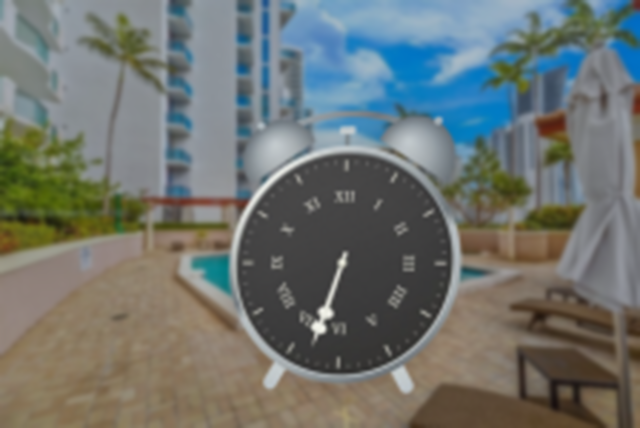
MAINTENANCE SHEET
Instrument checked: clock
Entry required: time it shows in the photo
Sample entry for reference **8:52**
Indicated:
**6:33**
